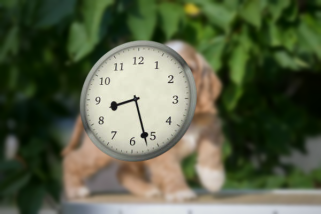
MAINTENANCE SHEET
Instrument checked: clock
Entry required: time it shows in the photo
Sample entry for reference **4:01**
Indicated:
**8:27**
